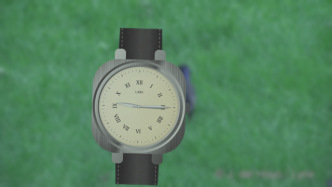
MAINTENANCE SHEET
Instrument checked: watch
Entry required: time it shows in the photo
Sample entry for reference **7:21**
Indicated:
**9:15**
